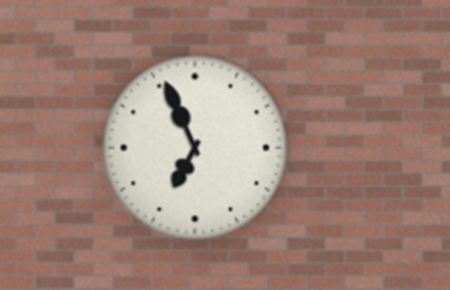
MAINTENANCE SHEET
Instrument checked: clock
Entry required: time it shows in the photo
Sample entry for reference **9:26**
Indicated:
**6:56**
